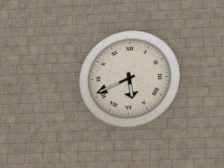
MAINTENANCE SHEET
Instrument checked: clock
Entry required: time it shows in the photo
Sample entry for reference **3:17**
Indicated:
**5:41**
